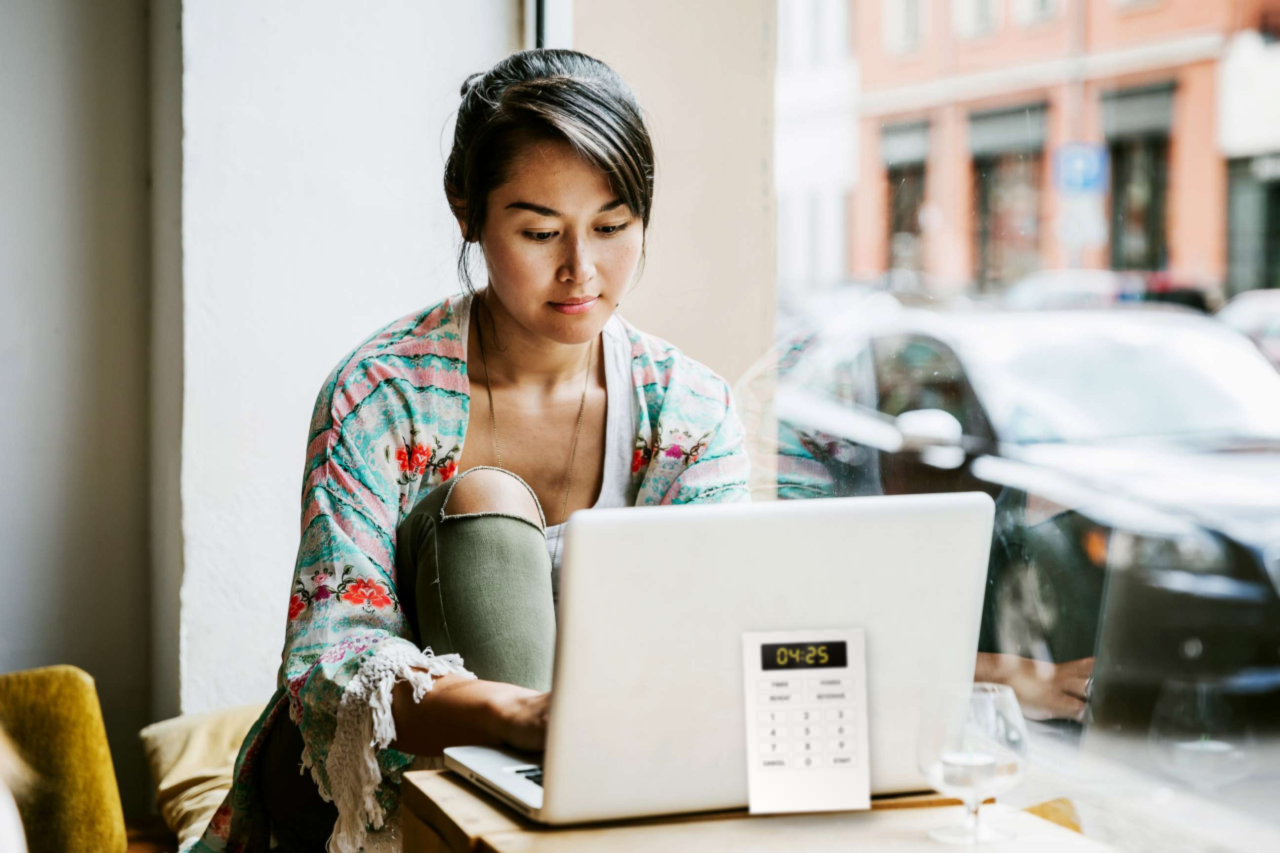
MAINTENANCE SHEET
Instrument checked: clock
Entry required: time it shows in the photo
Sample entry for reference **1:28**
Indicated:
**4:25**
